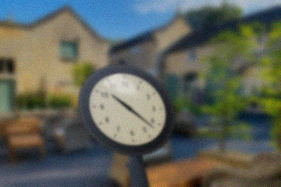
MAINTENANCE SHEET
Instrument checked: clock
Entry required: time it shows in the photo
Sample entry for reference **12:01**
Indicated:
**10:22**
